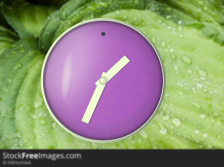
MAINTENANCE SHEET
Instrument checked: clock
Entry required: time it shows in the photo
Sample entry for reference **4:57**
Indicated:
**1:34**
